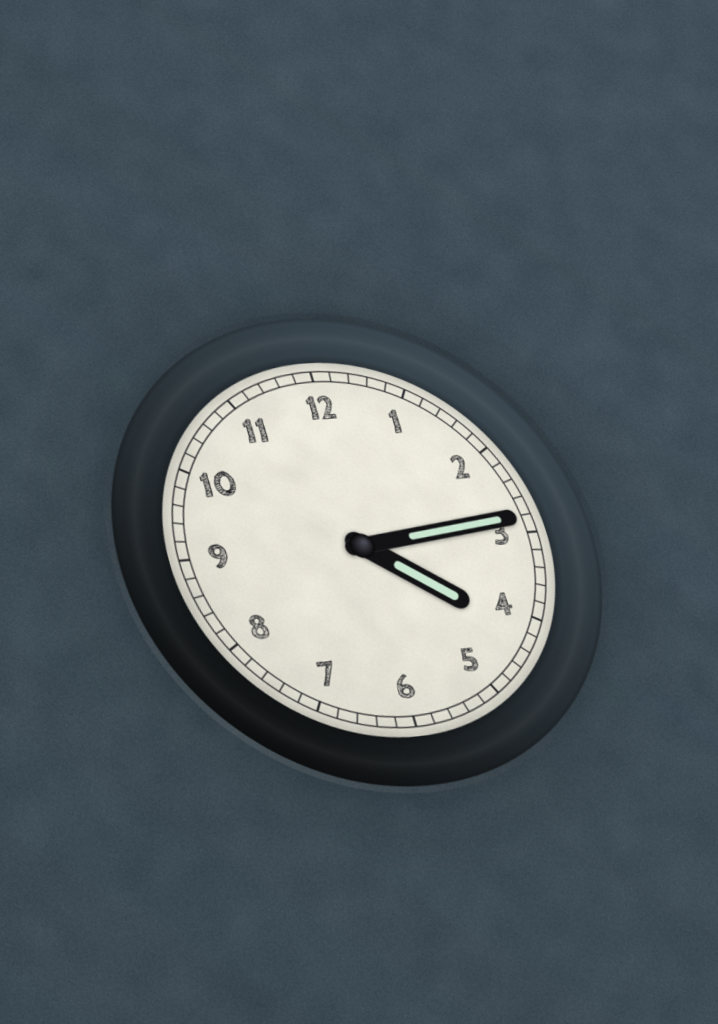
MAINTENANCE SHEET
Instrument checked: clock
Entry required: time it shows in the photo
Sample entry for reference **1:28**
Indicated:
**4:14**
